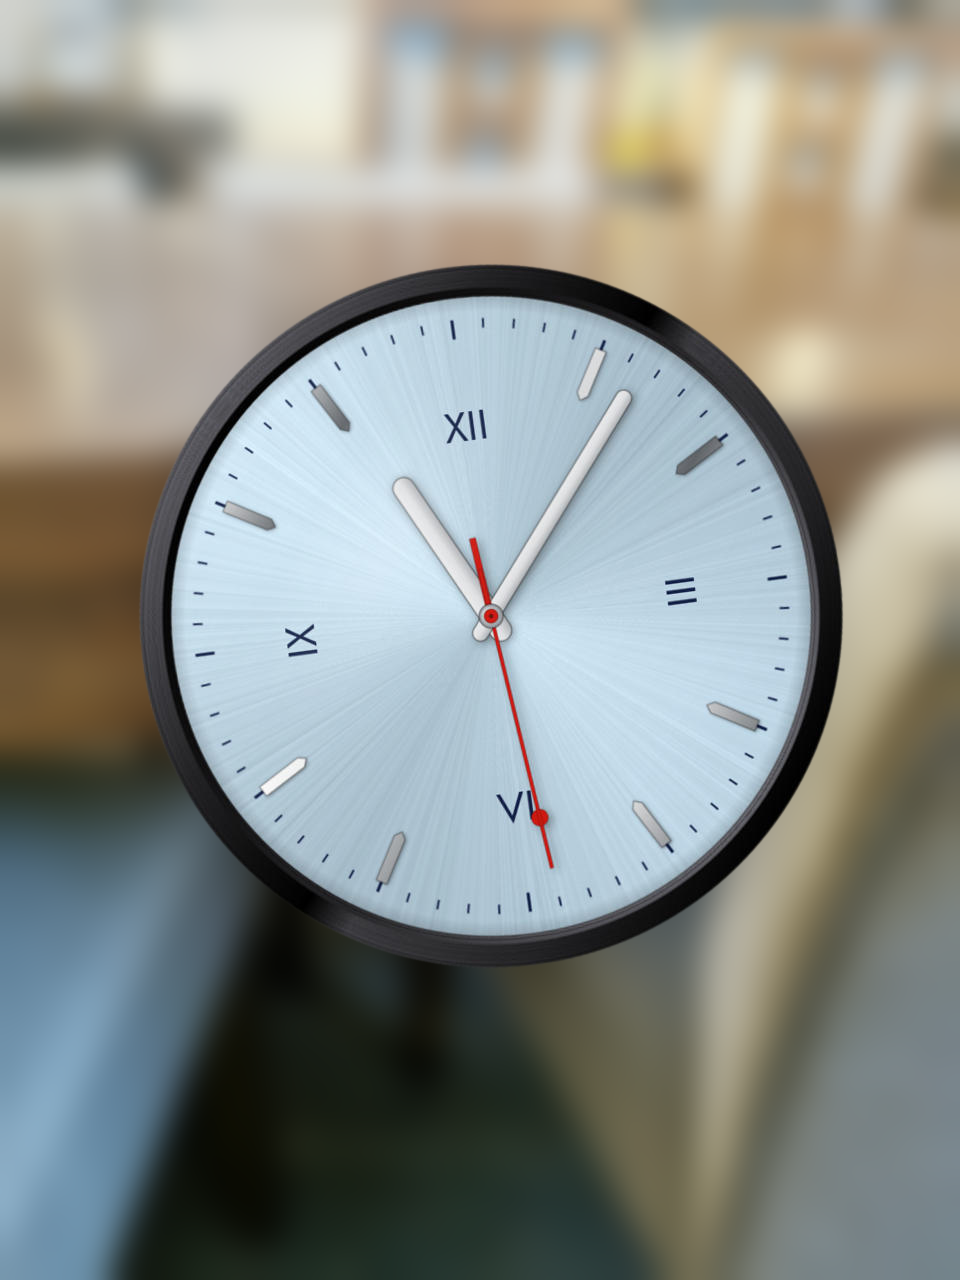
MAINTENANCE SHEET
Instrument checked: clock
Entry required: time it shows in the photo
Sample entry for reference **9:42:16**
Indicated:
**11:06:29**
